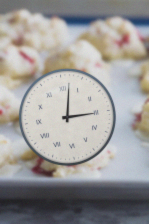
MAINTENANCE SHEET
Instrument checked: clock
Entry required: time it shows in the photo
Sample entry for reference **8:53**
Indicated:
**3:02**
